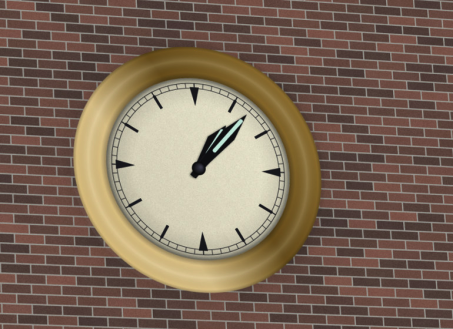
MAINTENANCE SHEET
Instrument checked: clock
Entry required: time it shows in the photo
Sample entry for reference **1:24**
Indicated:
**1:07**
